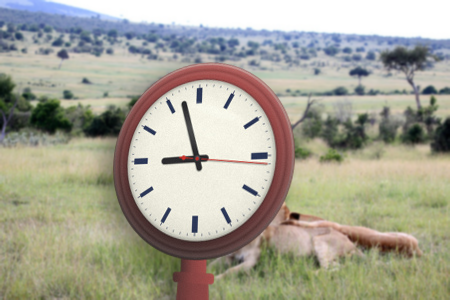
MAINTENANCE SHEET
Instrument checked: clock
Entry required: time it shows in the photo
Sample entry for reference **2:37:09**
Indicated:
**8:57:16**
